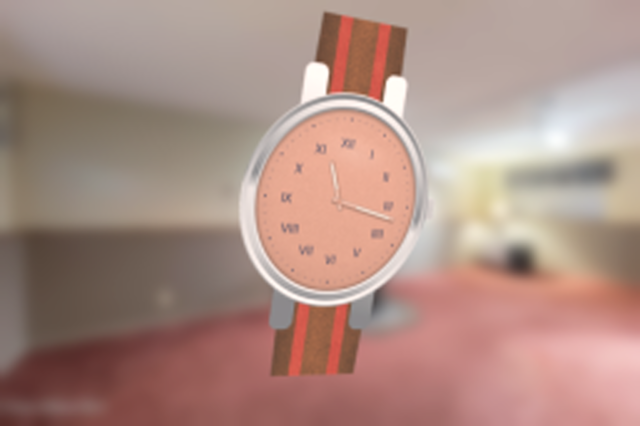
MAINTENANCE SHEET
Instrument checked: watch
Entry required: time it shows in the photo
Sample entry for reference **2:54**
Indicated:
**11:17**
